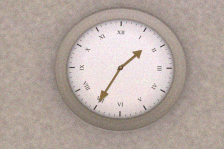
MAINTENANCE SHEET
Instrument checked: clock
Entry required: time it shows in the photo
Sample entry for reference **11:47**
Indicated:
**1:35**
